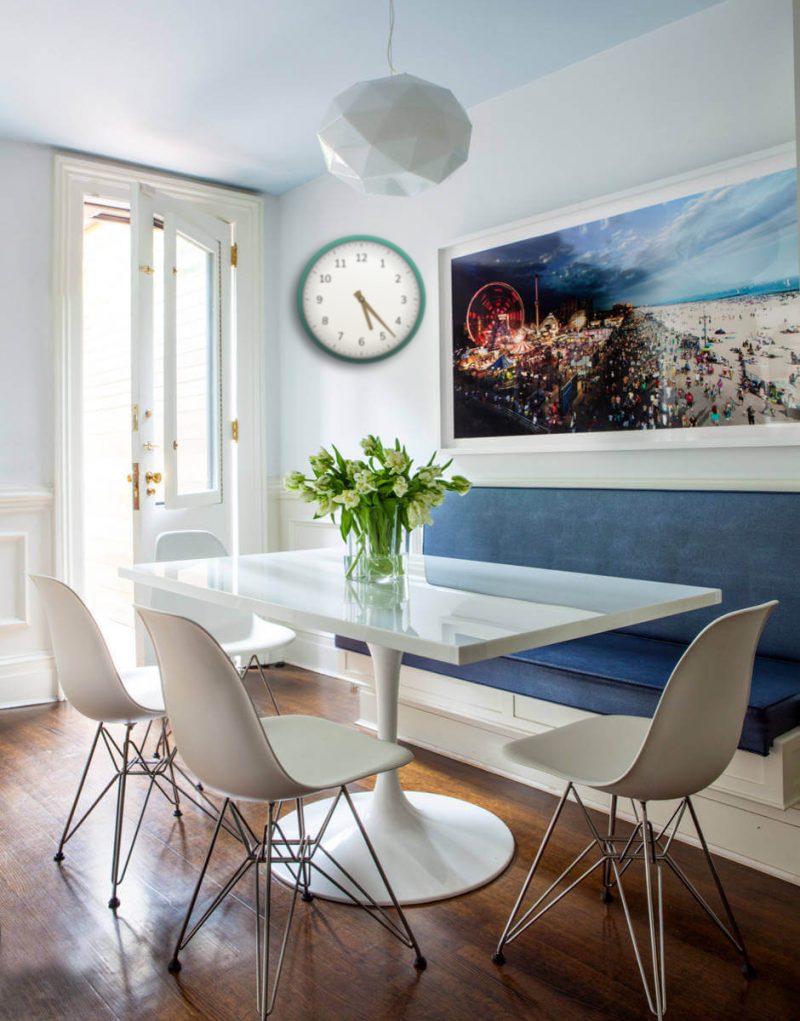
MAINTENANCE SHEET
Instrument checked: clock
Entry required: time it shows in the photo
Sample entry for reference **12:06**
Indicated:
**5:23**
